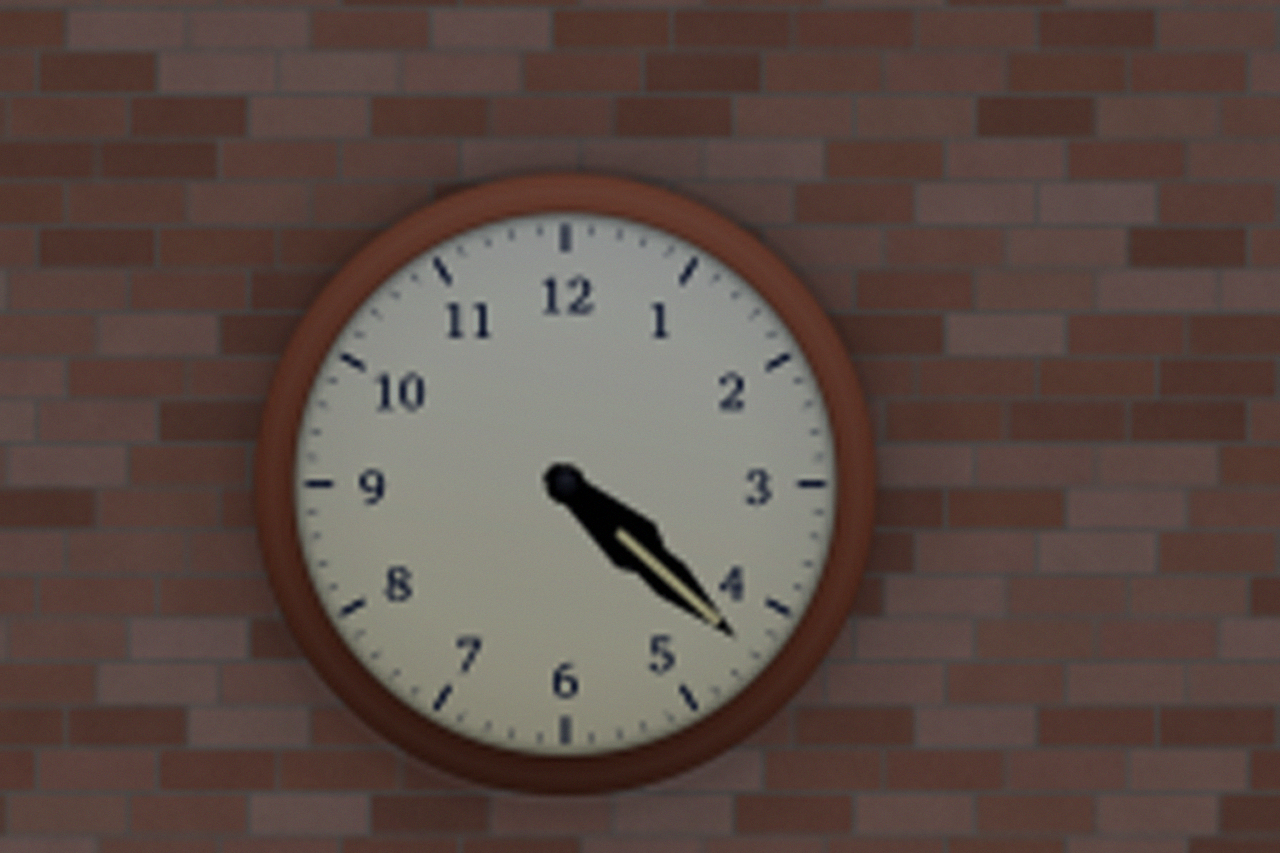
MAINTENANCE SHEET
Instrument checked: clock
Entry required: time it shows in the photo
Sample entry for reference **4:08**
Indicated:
**4:22**
